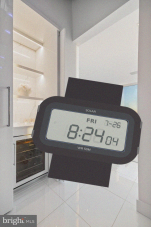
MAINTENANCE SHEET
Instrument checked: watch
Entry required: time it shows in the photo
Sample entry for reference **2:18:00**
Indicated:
**8:24:04**
